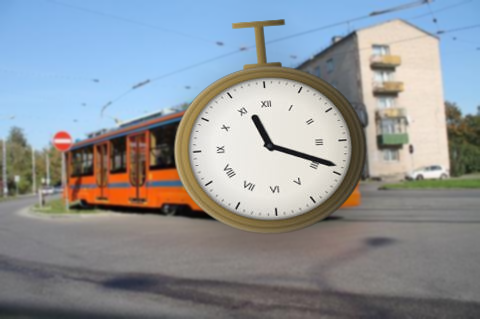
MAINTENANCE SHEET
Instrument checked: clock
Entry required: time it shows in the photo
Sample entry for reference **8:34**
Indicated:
**11:19**
